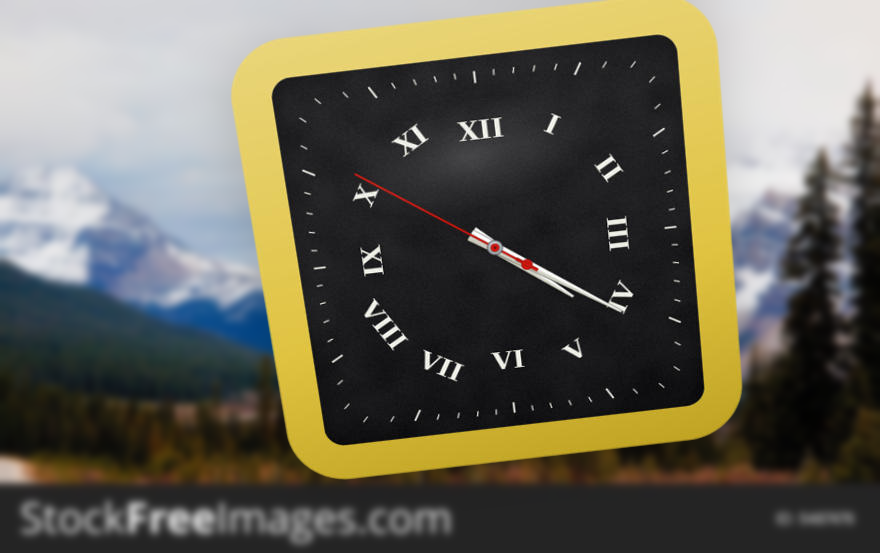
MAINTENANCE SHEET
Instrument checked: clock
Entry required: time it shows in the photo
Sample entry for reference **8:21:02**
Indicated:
**4:20:51**
